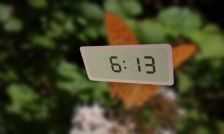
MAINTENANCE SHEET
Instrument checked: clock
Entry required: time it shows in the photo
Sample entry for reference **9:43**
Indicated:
**6:13**
